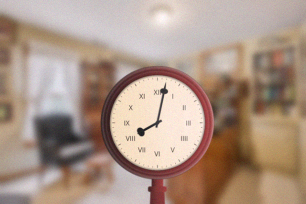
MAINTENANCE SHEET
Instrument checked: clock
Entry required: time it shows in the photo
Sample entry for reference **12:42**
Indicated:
**8:02**
